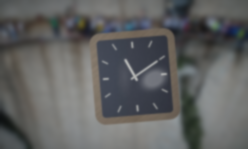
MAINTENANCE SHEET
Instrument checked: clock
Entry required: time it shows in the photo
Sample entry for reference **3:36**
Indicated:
**11:10**
